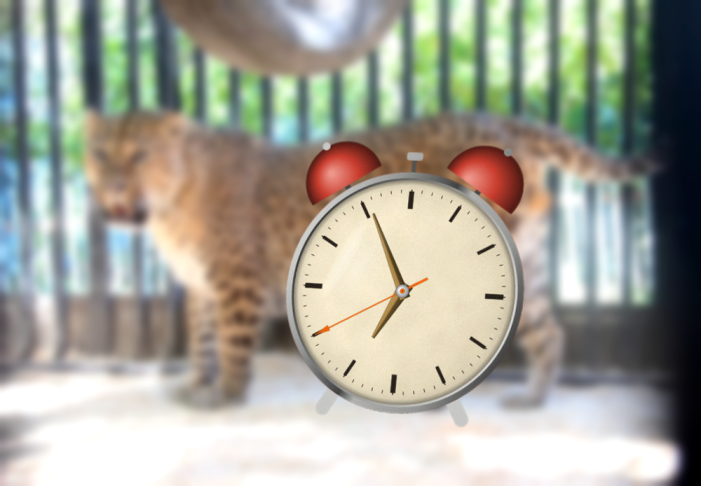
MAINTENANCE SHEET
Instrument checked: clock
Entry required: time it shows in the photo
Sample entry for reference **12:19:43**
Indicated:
**6:55:40**
